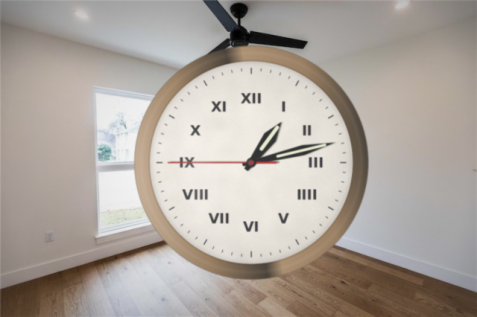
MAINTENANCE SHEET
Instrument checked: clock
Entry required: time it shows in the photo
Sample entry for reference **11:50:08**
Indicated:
**1:12:45**
